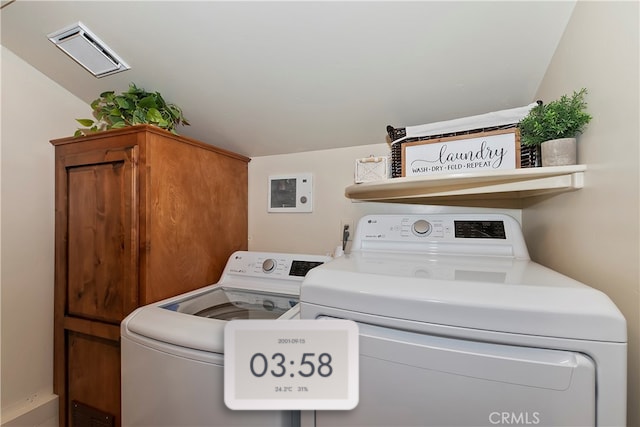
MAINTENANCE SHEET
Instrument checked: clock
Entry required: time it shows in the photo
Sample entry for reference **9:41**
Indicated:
**3:58**
